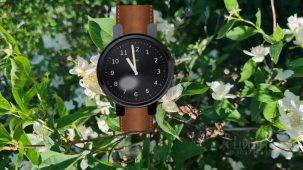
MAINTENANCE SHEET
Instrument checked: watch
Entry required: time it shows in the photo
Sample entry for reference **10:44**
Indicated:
**10:59**
